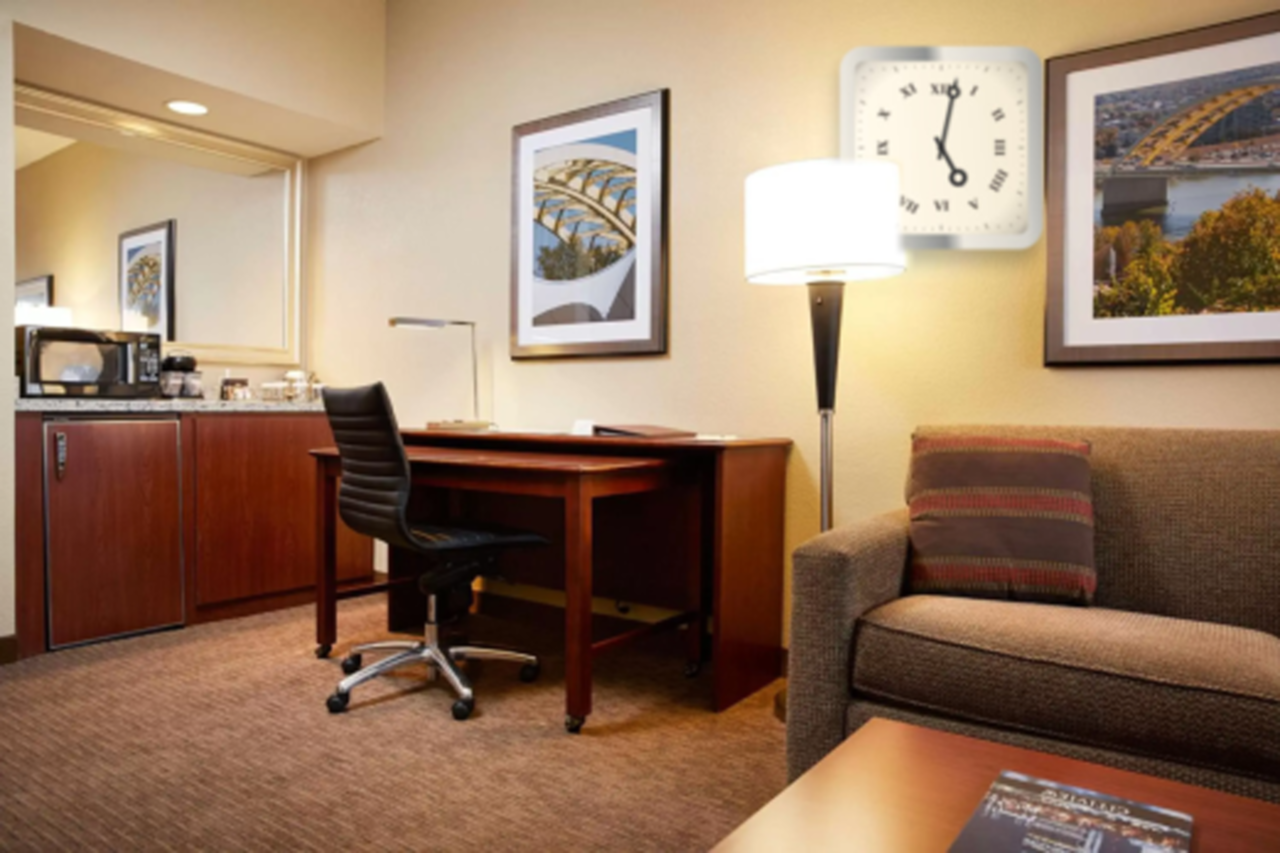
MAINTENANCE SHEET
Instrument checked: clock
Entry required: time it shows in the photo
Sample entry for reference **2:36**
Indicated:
**5:02**
